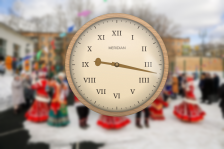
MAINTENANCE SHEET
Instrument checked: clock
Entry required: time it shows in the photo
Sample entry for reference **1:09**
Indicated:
**9:17**
